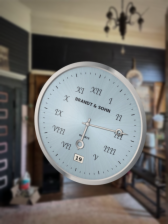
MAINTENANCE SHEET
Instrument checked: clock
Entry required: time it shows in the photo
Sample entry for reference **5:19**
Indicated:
**6:14**
